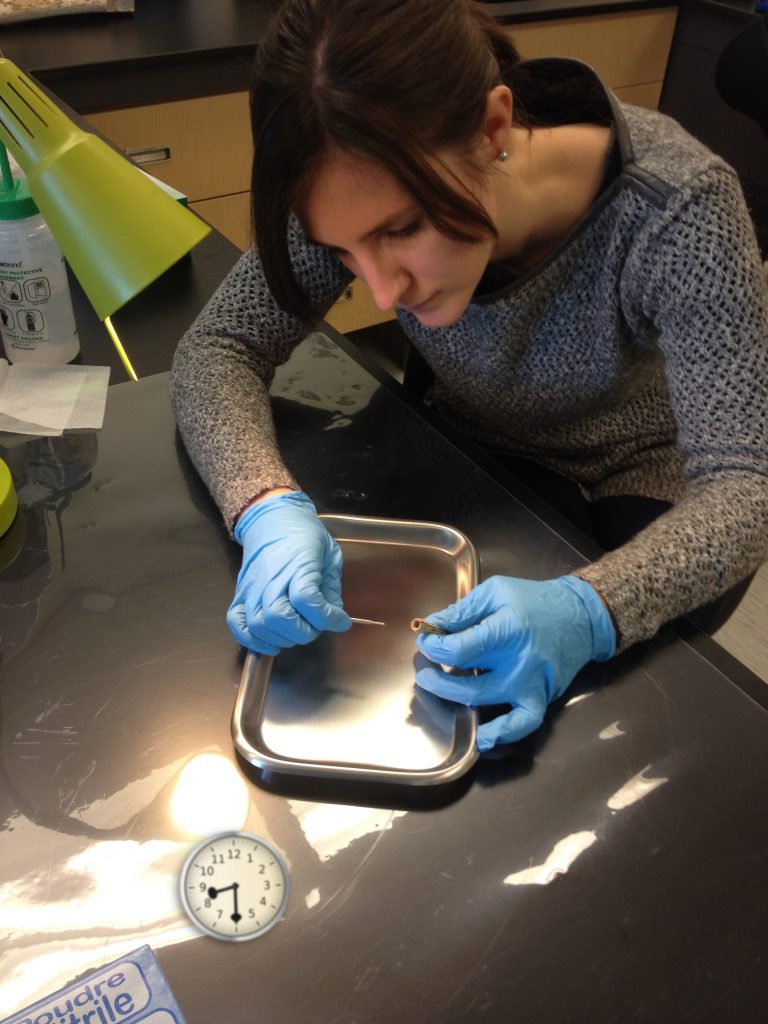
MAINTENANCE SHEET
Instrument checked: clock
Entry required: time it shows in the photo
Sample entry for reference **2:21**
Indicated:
**8:30**
